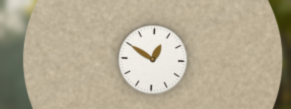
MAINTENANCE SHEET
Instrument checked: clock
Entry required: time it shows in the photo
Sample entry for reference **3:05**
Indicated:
**12:50**
